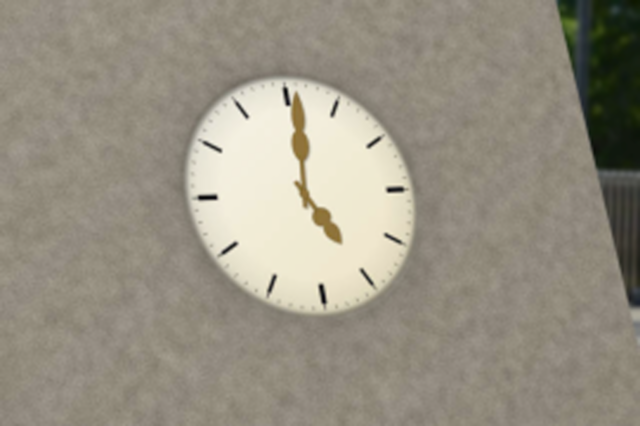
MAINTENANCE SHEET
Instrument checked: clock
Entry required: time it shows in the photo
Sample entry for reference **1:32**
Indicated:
**5:01**
